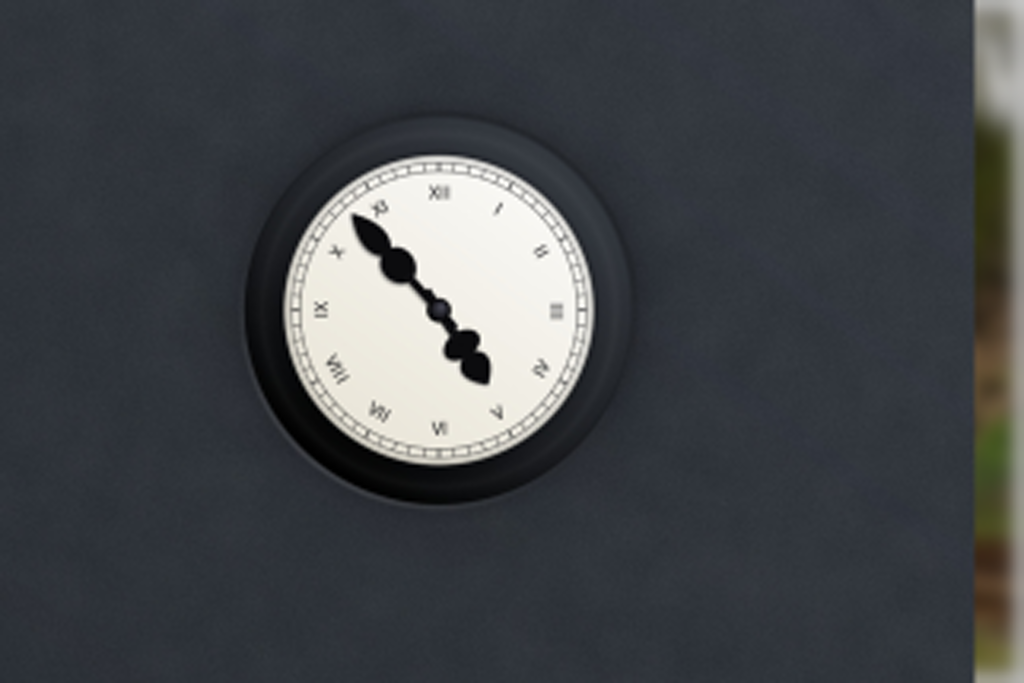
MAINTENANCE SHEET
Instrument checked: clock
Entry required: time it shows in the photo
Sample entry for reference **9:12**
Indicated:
**4:53**
